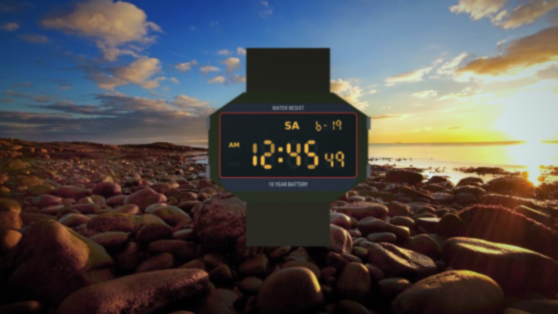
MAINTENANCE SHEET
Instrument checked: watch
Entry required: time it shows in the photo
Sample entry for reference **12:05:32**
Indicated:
**12:45:49**
